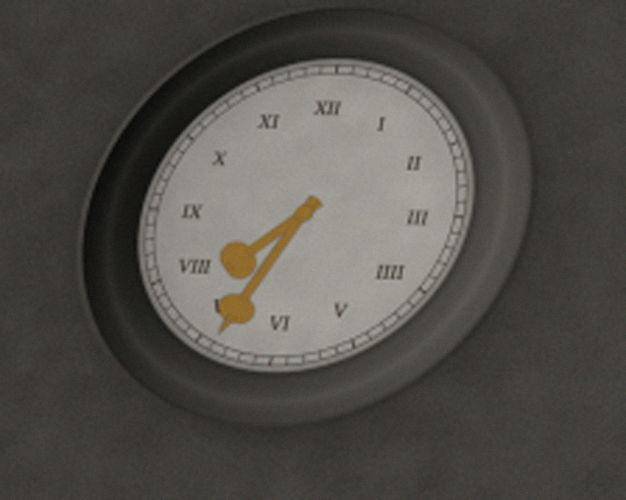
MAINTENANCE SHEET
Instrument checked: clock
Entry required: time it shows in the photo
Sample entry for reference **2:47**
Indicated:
**7:34**
